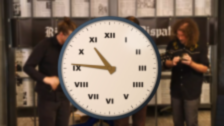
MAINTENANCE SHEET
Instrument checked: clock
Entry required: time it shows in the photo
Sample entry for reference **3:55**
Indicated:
**10:46**
